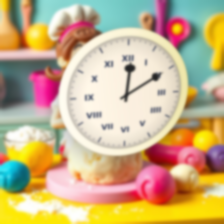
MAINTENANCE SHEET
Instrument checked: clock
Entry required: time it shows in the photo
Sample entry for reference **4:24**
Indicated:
**12:10**
